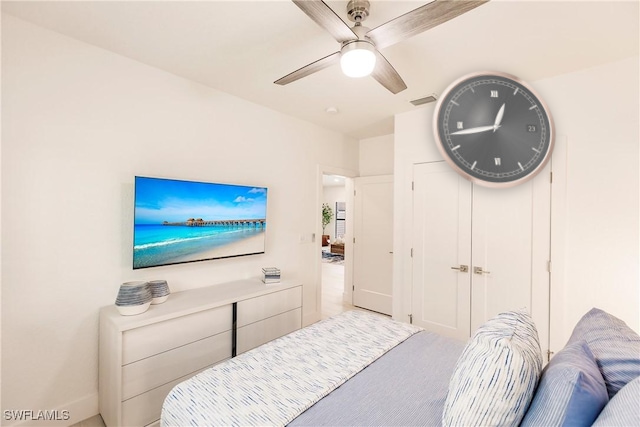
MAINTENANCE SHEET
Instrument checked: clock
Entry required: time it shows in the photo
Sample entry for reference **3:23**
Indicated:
**12:43**
